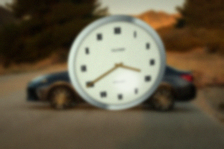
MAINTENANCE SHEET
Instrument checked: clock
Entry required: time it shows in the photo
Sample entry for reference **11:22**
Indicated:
**3:40**
